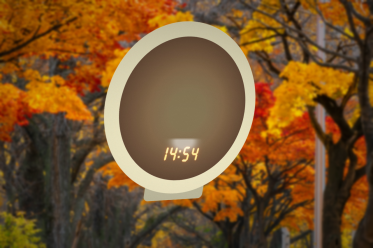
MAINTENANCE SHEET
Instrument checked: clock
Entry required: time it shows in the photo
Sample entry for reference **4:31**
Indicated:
**14:54**
